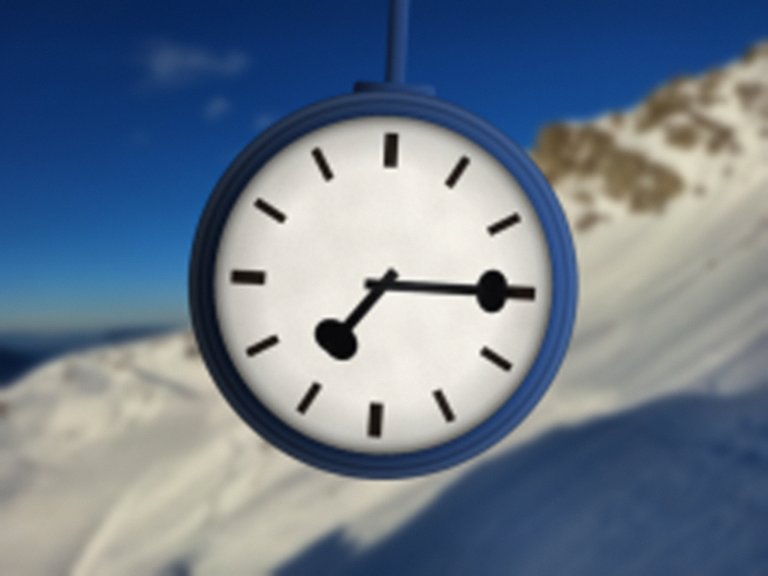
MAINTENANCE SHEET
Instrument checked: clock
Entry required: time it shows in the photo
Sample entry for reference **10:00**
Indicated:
**7:15**
